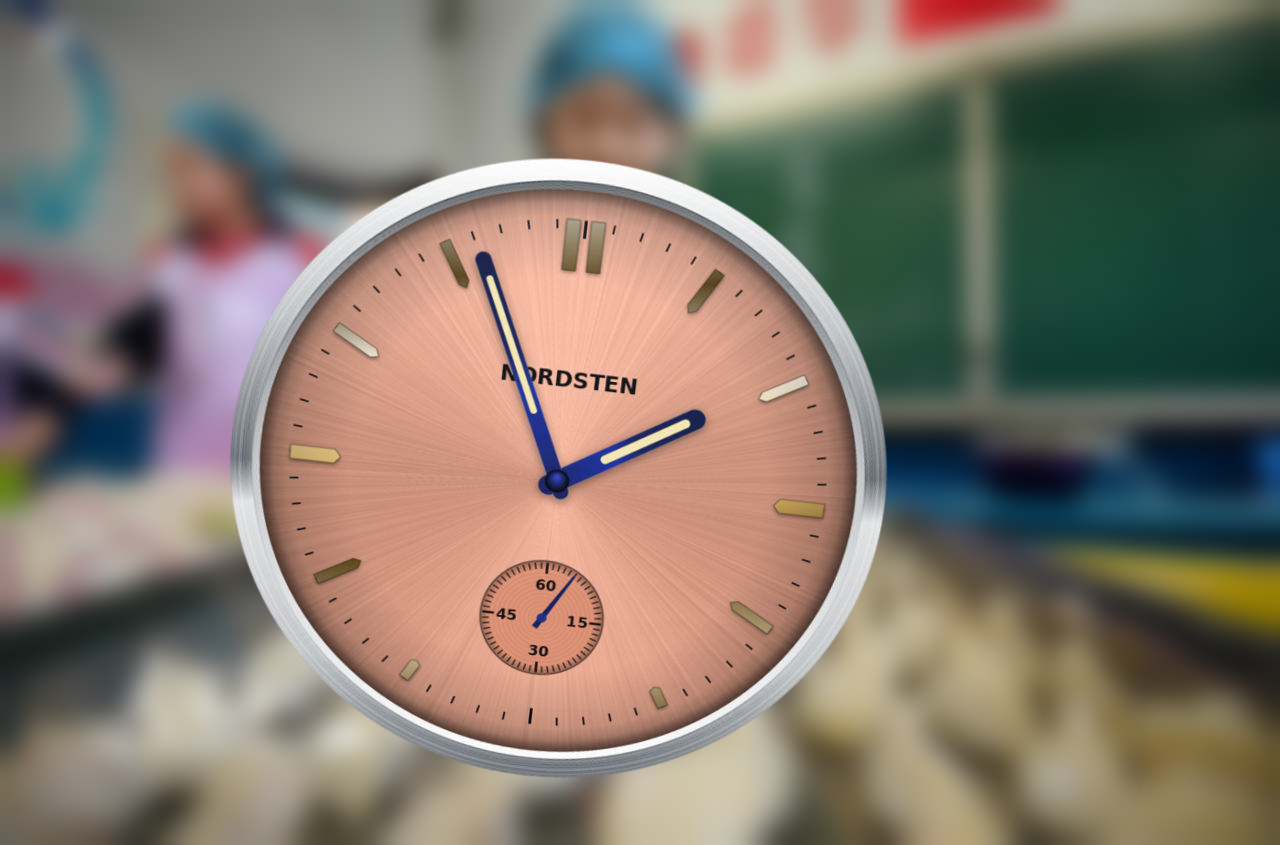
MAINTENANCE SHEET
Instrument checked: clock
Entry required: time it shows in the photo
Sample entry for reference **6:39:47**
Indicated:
**1:56:05**
